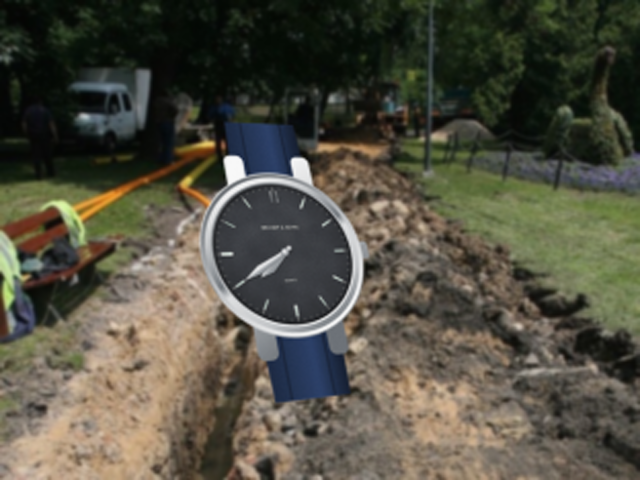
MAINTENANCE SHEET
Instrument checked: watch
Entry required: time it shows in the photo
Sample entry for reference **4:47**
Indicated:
**7:40**
